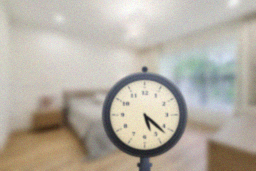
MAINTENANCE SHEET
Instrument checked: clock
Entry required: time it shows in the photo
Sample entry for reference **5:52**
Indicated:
**5:22**
